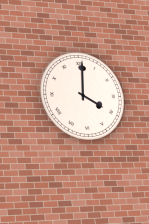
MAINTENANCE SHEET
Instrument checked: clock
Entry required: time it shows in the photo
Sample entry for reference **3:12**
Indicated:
**4:01**
